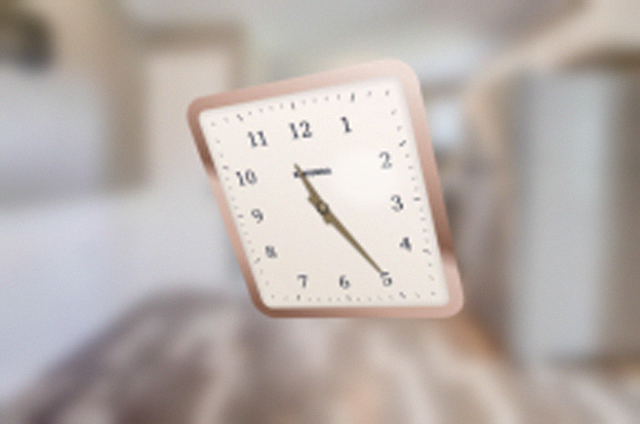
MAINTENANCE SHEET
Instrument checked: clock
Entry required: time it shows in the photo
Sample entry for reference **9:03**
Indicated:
**11:25**
